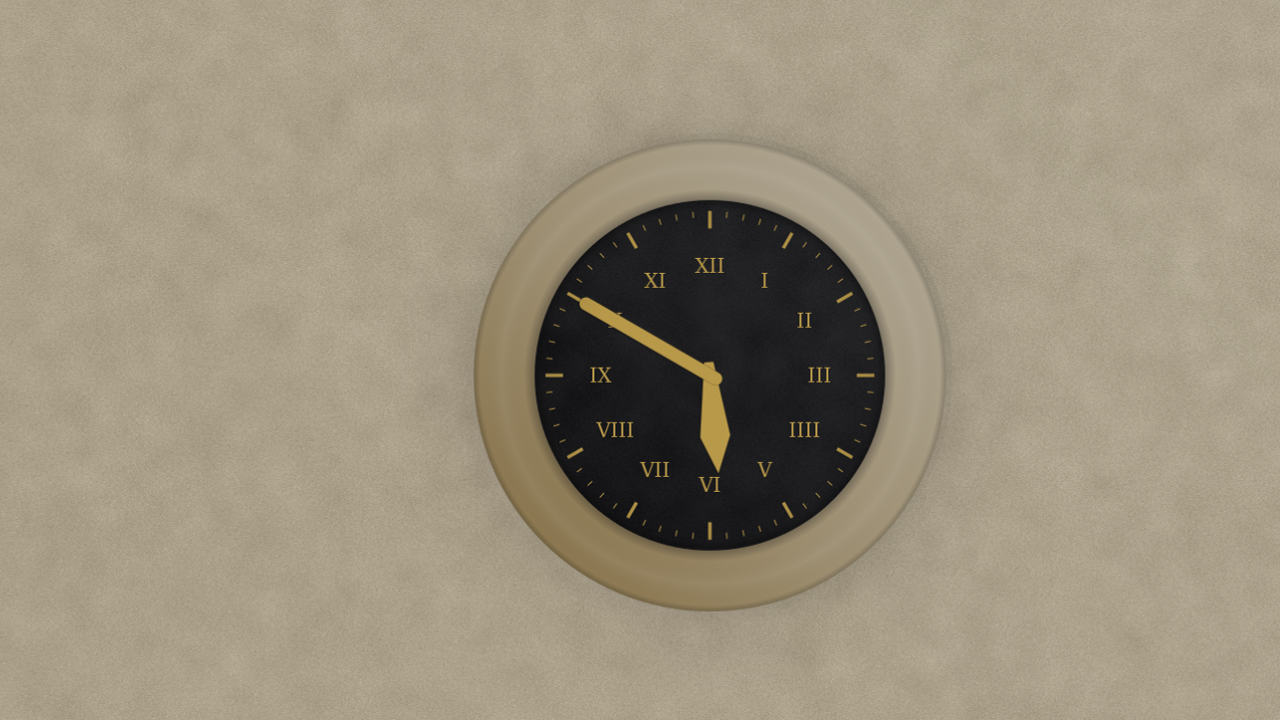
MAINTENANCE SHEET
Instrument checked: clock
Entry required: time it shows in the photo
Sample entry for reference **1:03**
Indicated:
**5:50**
